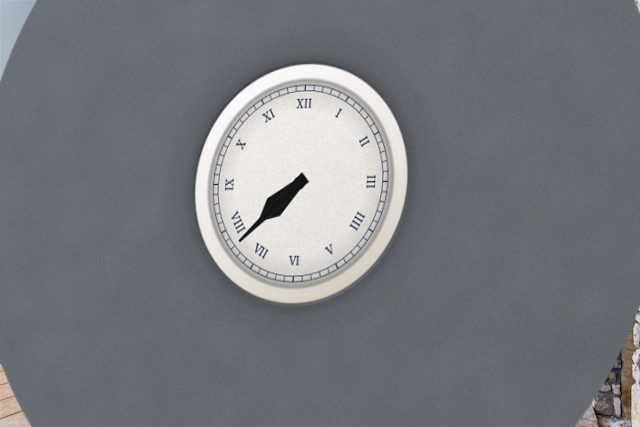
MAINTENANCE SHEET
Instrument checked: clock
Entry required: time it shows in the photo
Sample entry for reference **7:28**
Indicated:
**7:38**
